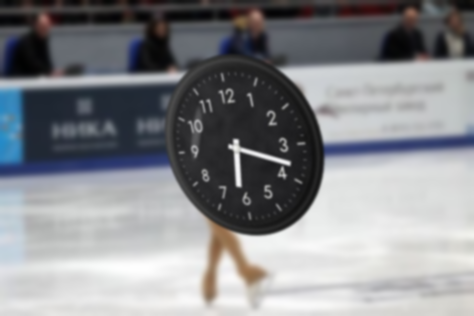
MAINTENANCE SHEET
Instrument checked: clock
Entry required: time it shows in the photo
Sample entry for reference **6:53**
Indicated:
**6:18**
